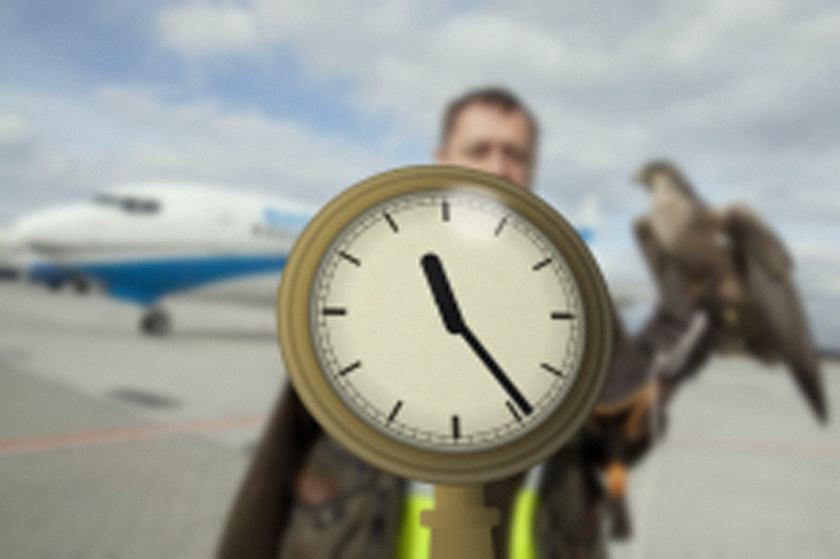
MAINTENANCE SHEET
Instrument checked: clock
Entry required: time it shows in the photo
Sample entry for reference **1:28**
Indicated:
**11:24**
